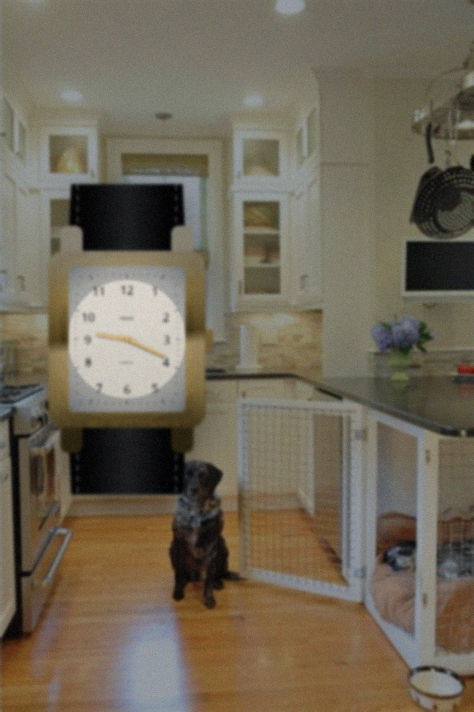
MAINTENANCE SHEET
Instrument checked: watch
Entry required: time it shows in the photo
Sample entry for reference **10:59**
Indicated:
**9:19**
